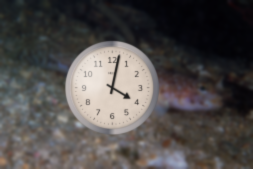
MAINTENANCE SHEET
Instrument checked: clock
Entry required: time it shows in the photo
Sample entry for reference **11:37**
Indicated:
**4:02**
